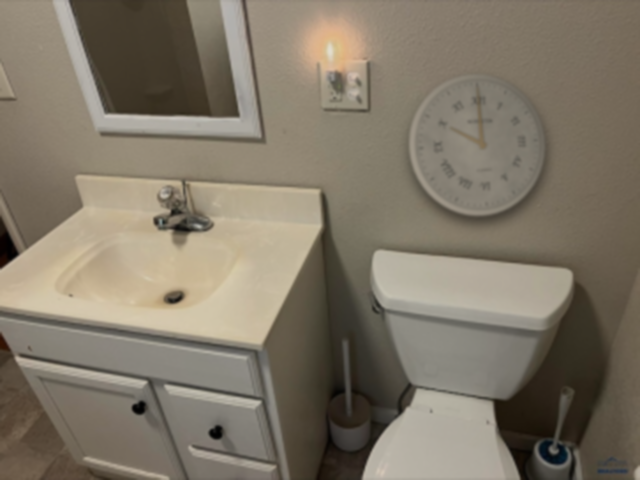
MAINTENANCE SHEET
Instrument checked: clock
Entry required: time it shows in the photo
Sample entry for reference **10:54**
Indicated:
**10:00**
